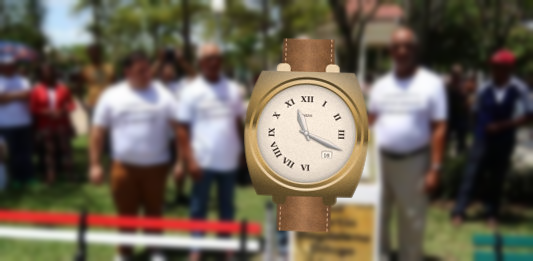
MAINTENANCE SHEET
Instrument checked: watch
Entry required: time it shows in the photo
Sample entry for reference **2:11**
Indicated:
**11:19**
